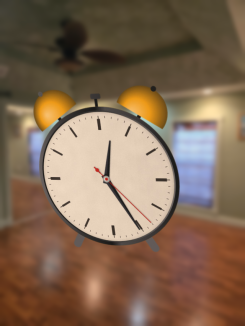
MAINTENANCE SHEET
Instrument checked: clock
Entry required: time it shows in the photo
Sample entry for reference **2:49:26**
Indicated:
**12:25:23**
